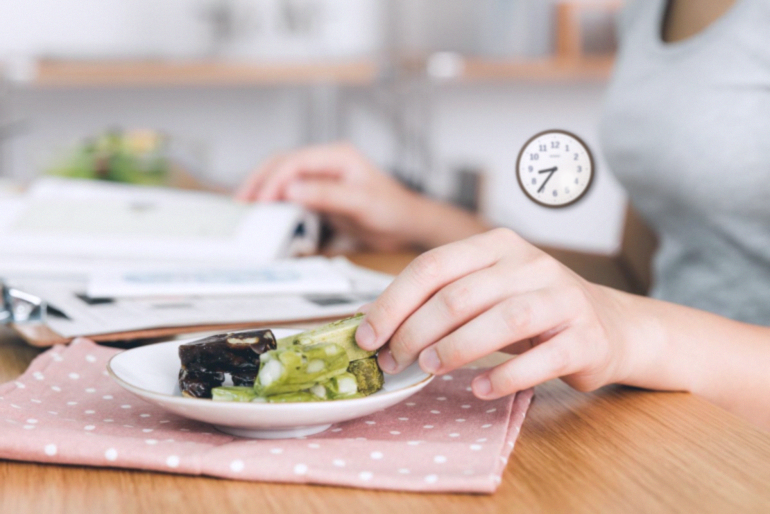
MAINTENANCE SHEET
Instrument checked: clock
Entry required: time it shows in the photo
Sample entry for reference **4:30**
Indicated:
**8:36**
